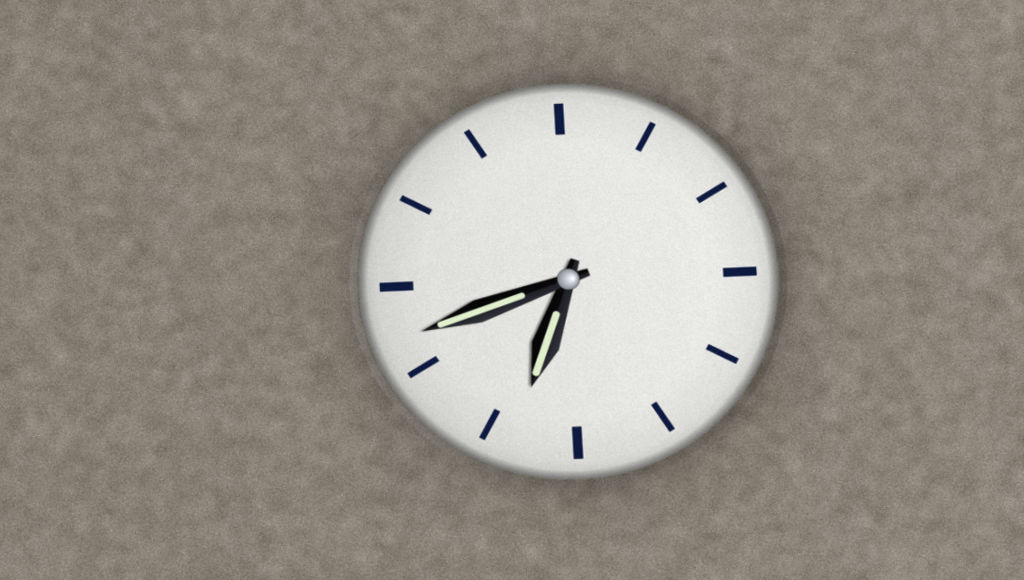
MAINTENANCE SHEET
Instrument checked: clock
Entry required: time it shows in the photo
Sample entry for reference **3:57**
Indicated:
**6:42**
